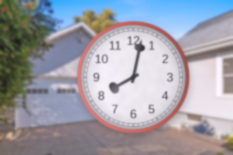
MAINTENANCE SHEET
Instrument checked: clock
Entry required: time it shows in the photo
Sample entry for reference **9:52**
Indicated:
**8:02**
